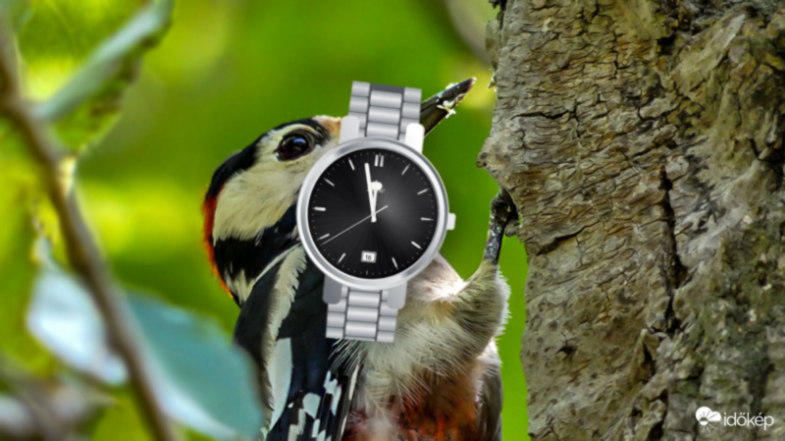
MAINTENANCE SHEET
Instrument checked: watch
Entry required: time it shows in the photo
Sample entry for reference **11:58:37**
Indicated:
**11:57:39**
